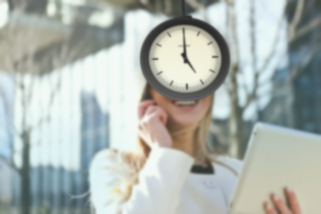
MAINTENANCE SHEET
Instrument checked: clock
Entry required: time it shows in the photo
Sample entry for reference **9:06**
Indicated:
**5:00**
